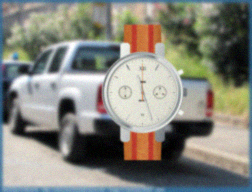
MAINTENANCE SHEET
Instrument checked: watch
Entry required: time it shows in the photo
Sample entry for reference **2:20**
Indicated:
**11:27**
